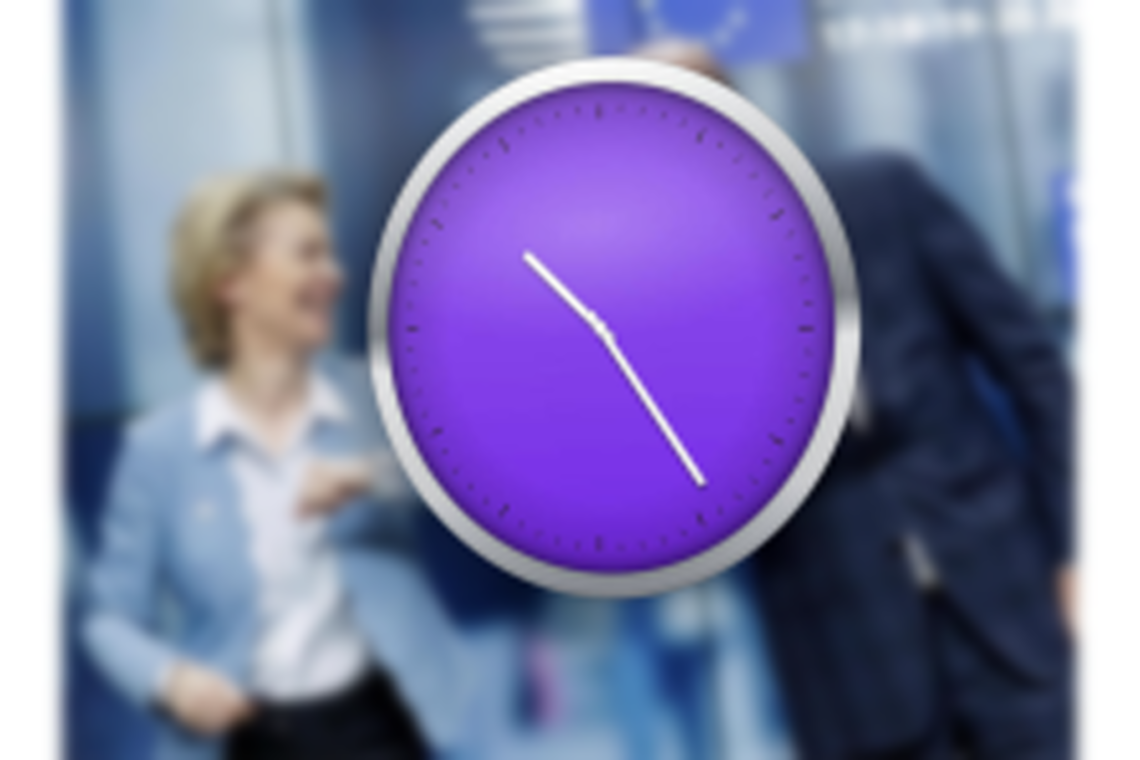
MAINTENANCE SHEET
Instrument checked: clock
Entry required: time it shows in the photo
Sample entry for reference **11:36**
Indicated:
**10:24**
